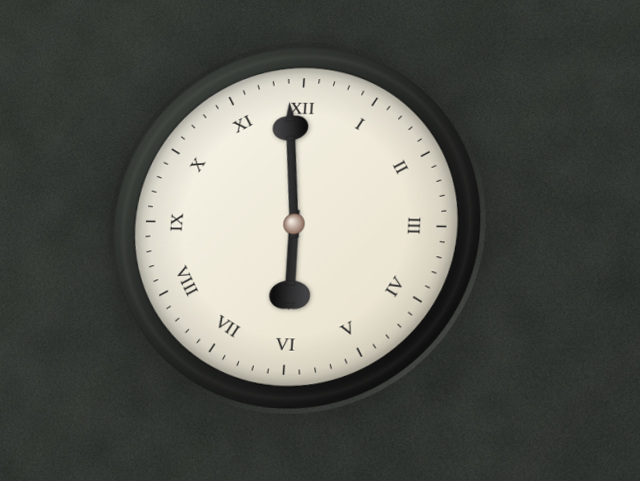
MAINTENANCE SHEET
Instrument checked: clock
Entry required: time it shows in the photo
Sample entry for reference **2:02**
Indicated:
**5:59**
